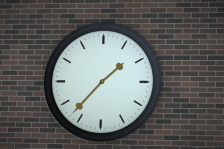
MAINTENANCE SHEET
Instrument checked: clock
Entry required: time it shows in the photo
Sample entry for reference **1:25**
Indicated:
**1:37**
